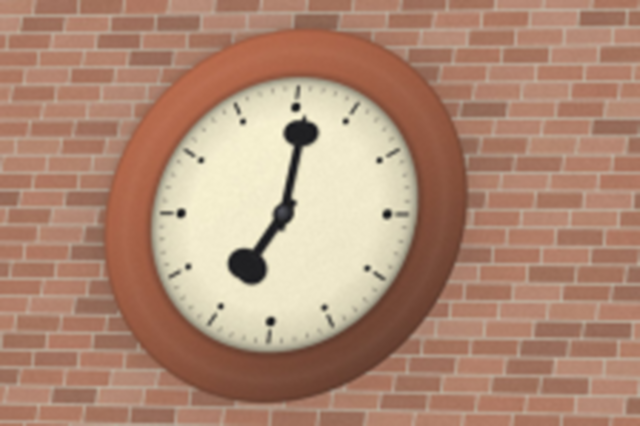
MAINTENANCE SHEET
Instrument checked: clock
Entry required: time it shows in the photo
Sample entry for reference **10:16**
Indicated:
**7:01**
